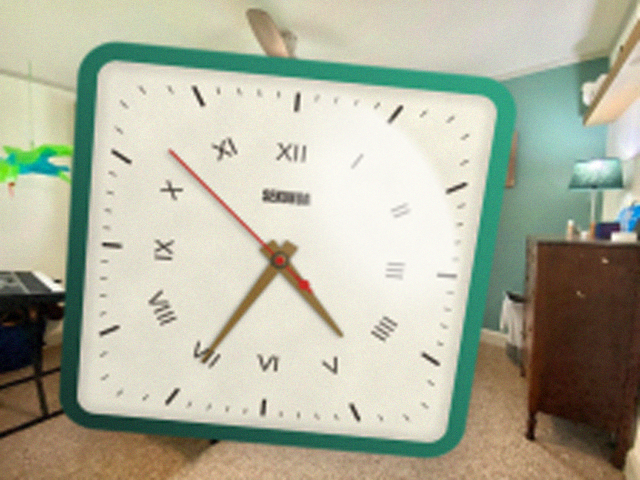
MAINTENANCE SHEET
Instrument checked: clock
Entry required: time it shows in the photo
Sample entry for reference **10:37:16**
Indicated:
**4:34:52**
